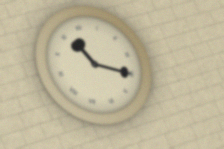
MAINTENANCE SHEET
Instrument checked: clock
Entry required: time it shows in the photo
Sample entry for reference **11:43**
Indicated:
**11:20**
